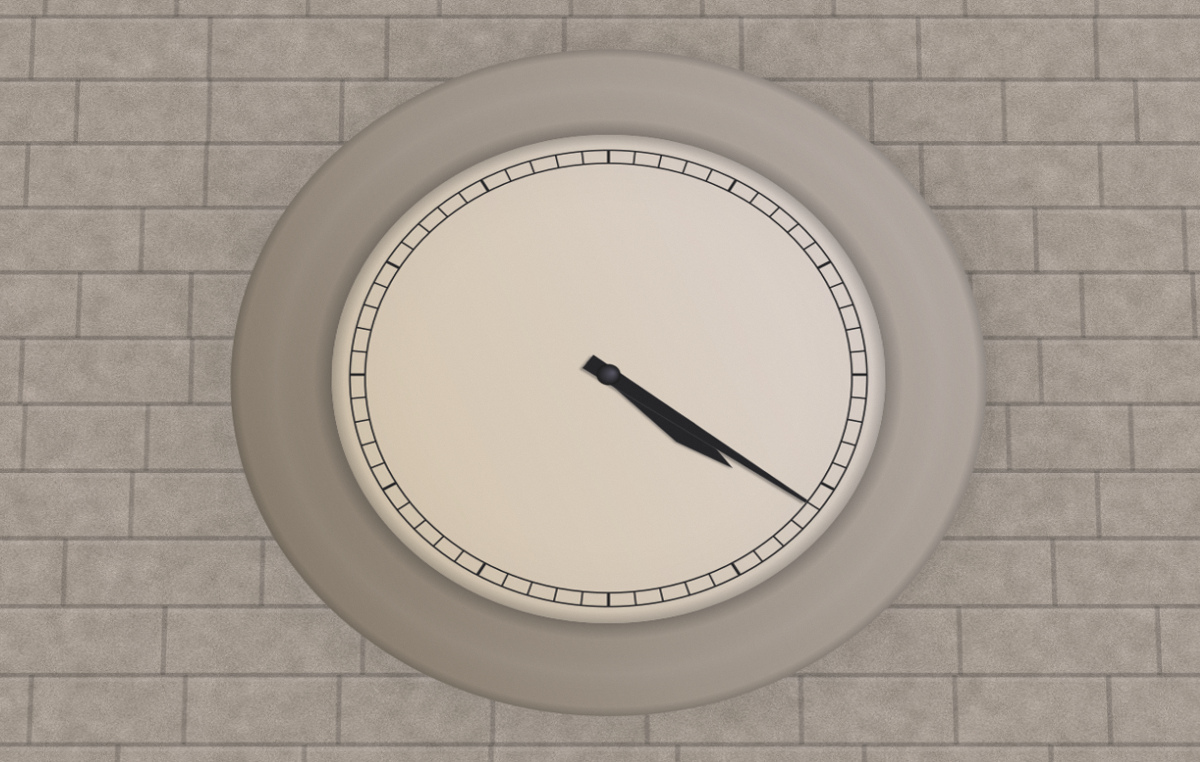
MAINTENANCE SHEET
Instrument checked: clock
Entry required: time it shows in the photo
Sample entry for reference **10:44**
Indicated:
**4:21**
